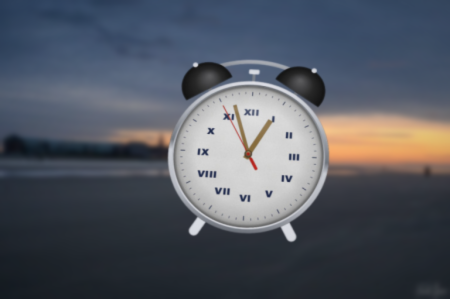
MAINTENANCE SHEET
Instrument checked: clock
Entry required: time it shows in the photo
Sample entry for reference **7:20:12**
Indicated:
**12:56:55**
